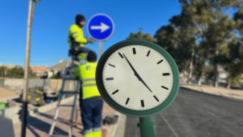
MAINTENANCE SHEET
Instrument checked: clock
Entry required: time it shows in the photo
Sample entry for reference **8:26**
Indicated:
**4:56**
